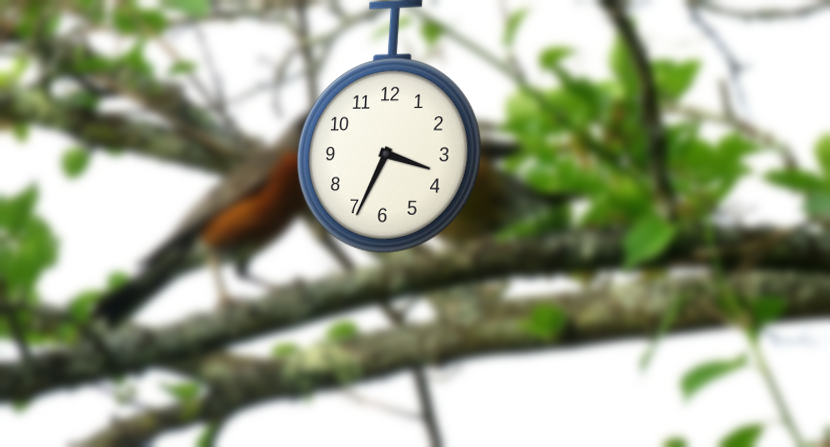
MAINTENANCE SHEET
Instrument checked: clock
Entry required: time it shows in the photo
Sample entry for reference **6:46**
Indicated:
**3:34**
